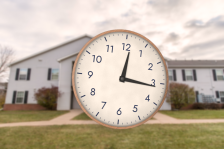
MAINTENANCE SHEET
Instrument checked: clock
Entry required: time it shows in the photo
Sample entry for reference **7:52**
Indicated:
**12:16**
